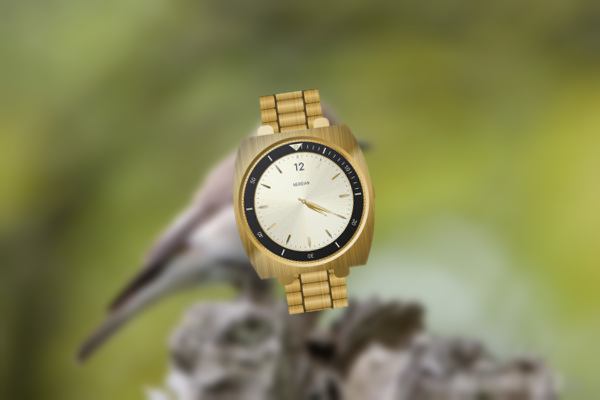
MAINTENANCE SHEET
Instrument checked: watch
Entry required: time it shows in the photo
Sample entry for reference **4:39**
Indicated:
**4:20**
